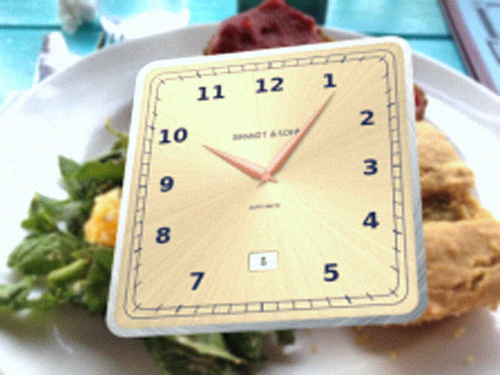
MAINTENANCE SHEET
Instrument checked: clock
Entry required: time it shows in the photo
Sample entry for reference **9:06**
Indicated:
**10:06**
